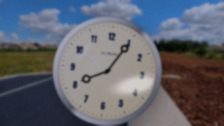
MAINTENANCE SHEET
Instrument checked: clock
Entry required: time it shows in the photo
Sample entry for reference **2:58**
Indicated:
**8:05**
